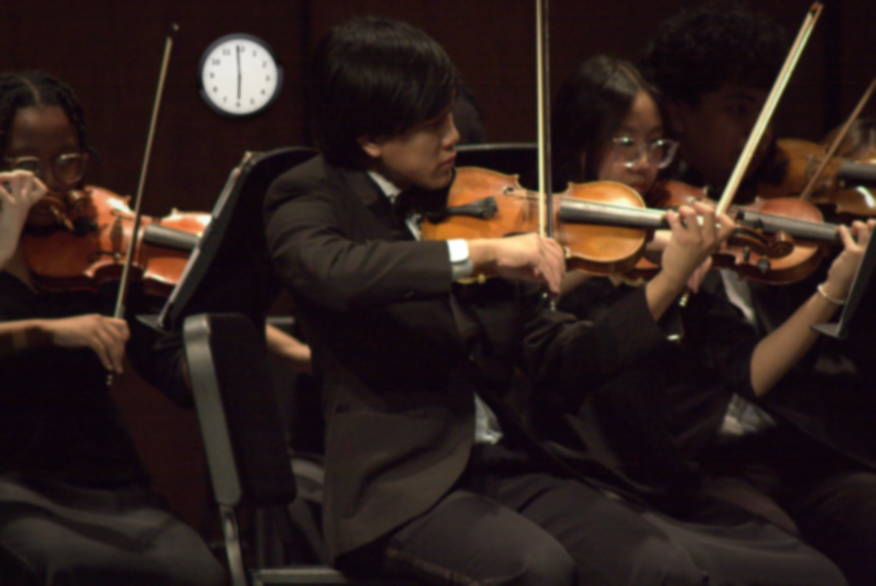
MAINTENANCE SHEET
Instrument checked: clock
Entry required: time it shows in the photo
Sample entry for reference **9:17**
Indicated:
**5:59**
